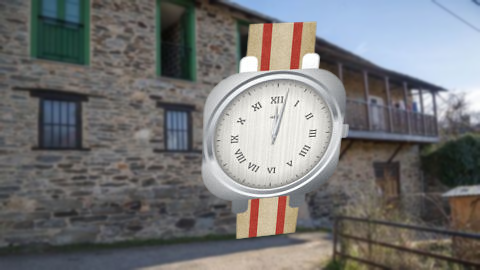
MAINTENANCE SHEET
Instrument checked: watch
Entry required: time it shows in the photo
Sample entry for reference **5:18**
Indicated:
**12:02**
